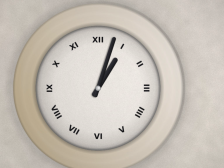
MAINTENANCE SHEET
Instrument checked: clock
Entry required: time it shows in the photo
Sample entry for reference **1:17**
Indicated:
**1:03**
